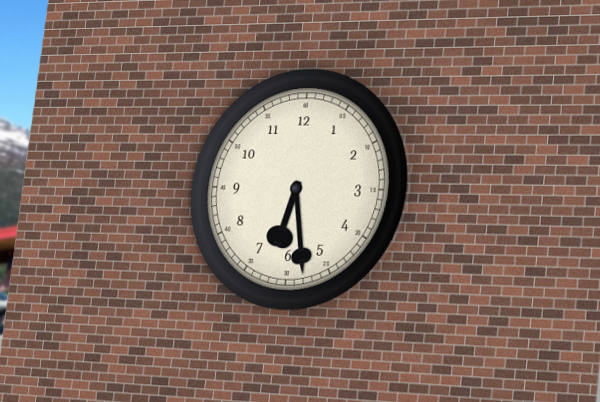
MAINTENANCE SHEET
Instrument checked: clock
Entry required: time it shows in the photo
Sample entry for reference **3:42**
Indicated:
**6:28**
